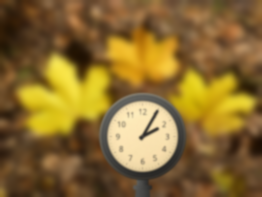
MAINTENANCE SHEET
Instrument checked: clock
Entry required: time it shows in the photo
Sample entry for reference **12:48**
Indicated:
**2:05**
